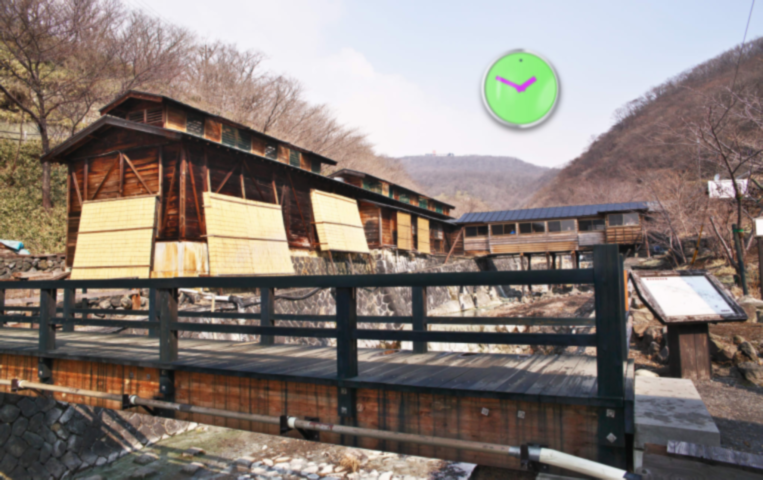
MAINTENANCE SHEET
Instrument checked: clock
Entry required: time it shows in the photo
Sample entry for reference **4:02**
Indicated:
**1:49**
